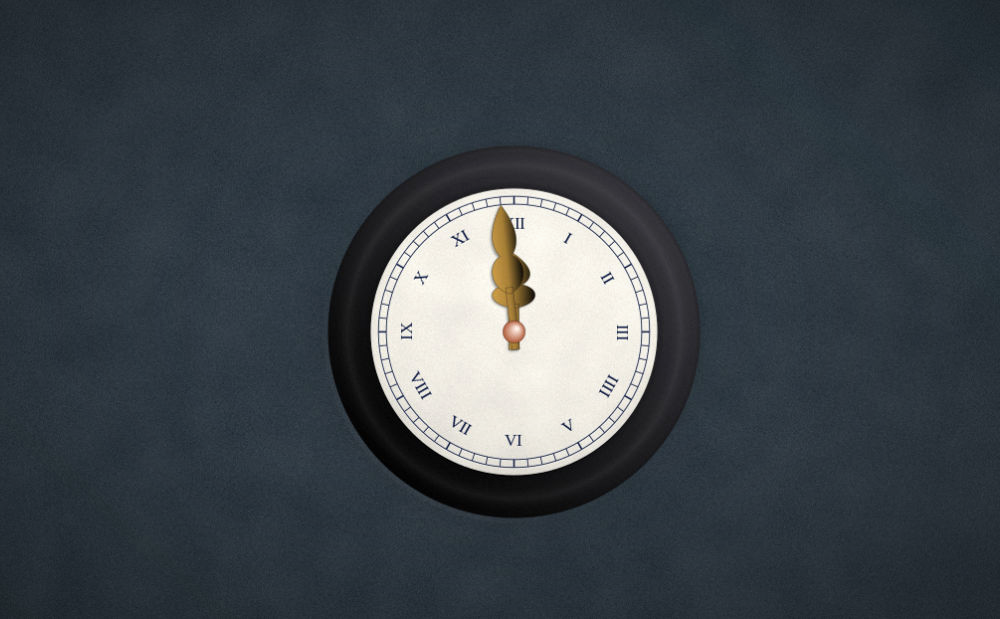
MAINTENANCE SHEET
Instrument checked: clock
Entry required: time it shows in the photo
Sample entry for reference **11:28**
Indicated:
**11:59**
